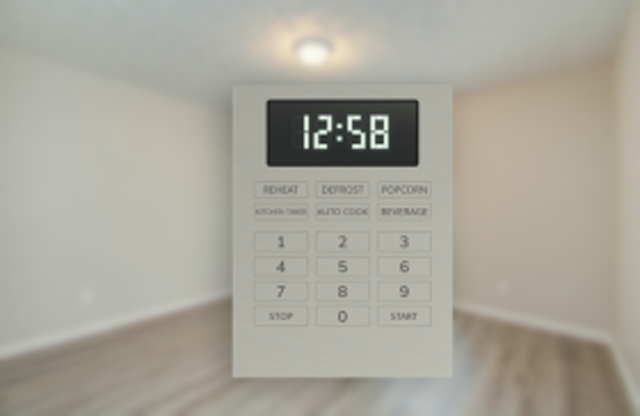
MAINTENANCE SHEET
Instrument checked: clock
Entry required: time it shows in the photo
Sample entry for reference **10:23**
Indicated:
**12:58**
